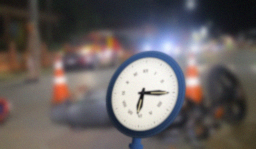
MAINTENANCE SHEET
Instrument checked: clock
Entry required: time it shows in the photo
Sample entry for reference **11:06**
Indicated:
**6:15**
